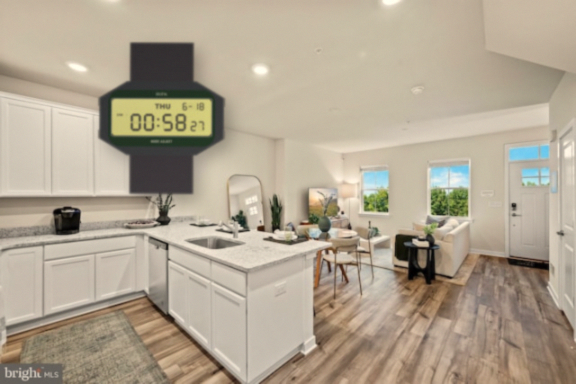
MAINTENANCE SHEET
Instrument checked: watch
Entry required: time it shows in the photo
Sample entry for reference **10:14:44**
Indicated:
**0:58:27**
